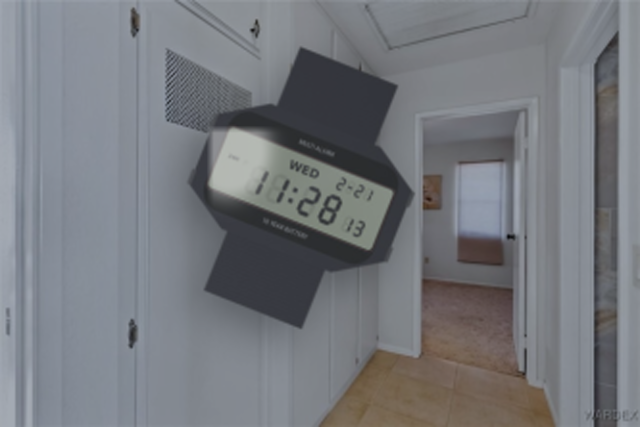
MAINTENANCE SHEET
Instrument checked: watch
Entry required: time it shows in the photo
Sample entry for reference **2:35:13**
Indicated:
**11:28:13**
